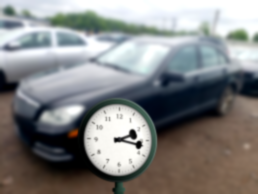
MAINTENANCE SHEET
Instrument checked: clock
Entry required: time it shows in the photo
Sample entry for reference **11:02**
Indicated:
**2:17**
